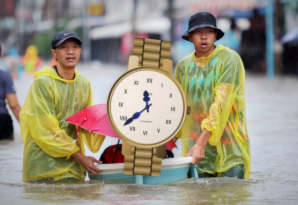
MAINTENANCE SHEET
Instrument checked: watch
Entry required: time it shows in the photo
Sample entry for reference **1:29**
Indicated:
**11:38**
